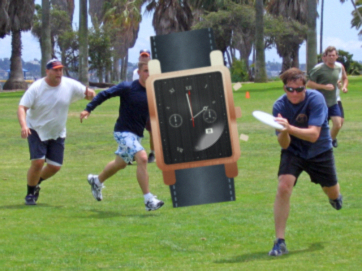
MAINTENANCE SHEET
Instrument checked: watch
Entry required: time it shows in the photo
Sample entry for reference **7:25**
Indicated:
**1:59**
